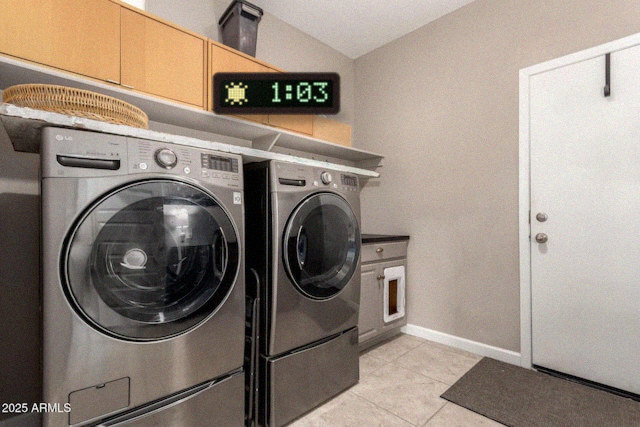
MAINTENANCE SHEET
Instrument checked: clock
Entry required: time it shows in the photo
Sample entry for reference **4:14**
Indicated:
**1:03**
